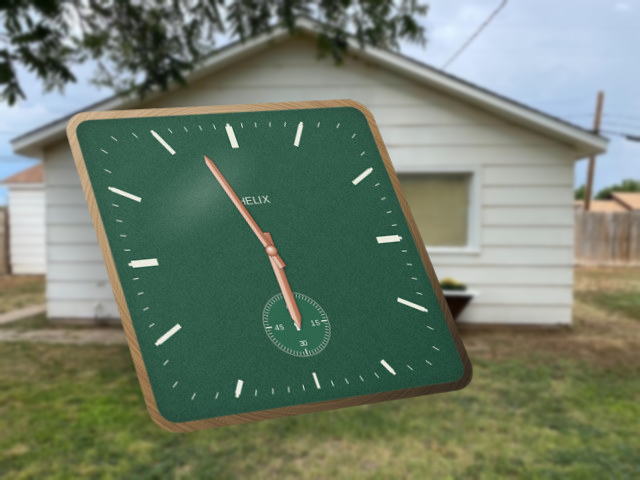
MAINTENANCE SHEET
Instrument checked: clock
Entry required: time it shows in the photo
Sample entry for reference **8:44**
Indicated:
**5:57**
